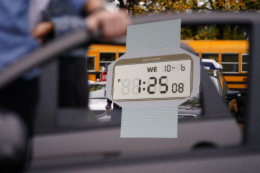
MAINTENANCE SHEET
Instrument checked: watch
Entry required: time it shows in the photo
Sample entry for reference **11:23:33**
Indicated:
**1:25:08**
